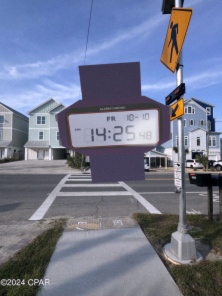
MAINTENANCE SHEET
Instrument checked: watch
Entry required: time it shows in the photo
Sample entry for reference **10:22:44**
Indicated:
**14:25:48**
